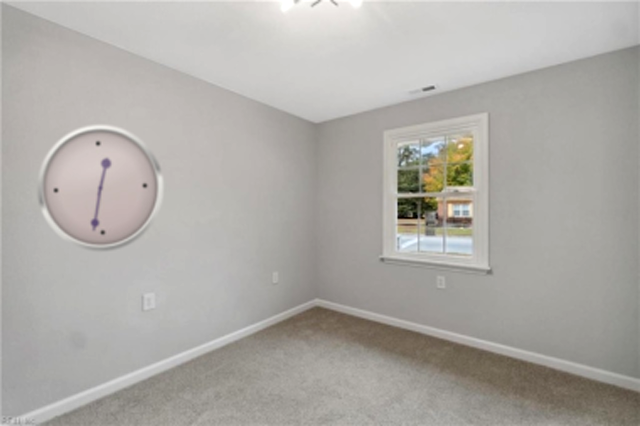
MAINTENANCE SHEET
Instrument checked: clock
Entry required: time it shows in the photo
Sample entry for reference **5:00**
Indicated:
**12:32**
